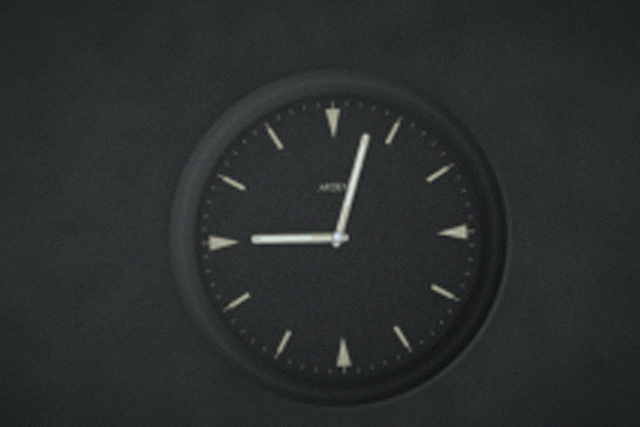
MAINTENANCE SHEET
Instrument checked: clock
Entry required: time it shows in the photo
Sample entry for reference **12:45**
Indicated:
**9:03**
